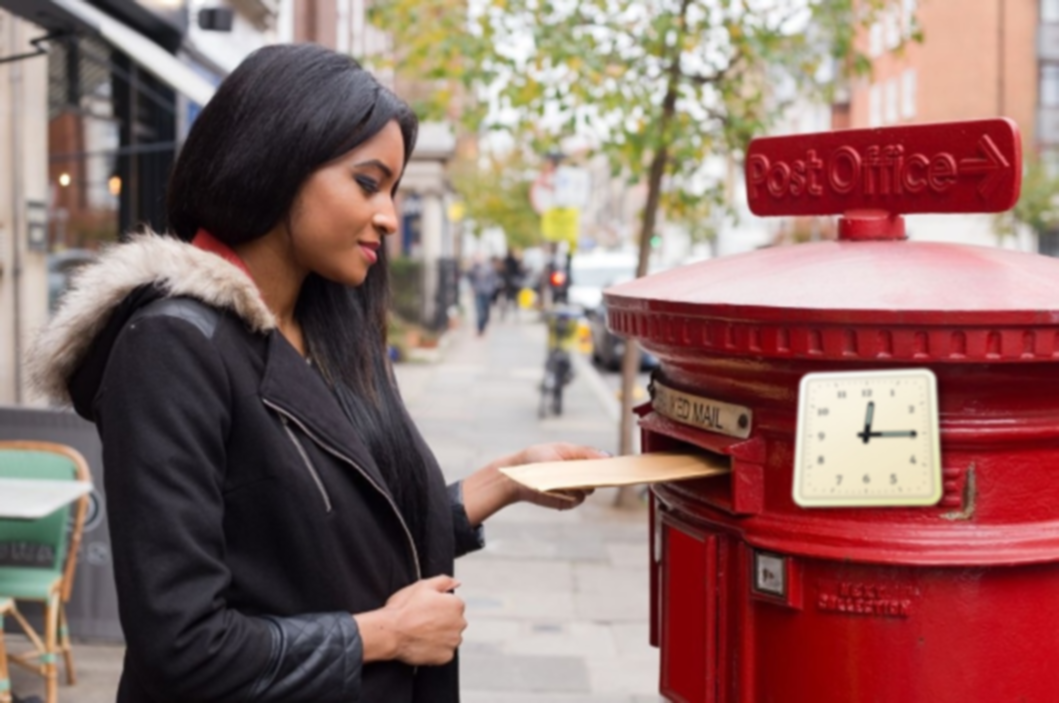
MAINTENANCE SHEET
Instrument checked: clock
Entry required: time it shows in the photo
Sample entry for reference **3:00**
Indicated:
**12:15**
